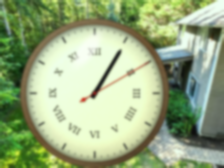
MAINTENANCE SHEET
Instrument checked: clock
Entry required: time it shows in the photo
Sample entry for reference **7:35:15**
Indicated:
**1:05:10**
